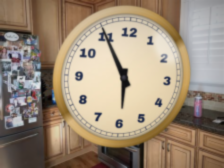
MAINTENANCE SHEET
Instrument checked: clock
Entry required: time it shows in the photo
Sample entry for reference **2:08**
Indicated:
**5:55**
